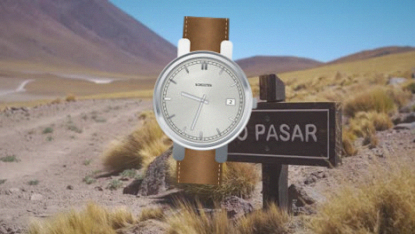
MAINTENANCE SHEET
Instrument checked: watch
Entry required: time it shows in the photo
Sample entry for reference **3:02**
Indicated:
**9:33**
